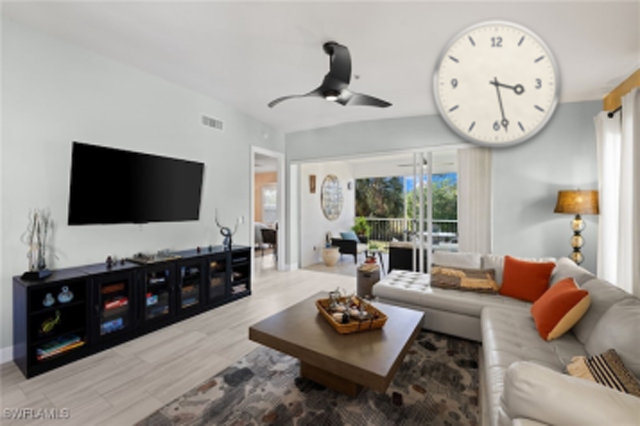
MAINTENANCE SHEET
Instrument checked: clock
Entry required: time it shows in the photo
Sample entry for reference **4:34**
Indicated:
**3:28**
